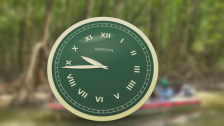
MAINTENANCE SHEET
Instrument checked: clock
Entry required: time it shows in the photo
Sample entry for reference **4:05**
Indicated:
**9:44**
